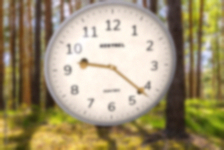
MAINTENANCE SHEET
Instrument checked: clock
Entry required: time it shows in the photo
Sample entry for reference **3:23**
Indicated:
**9:22**
